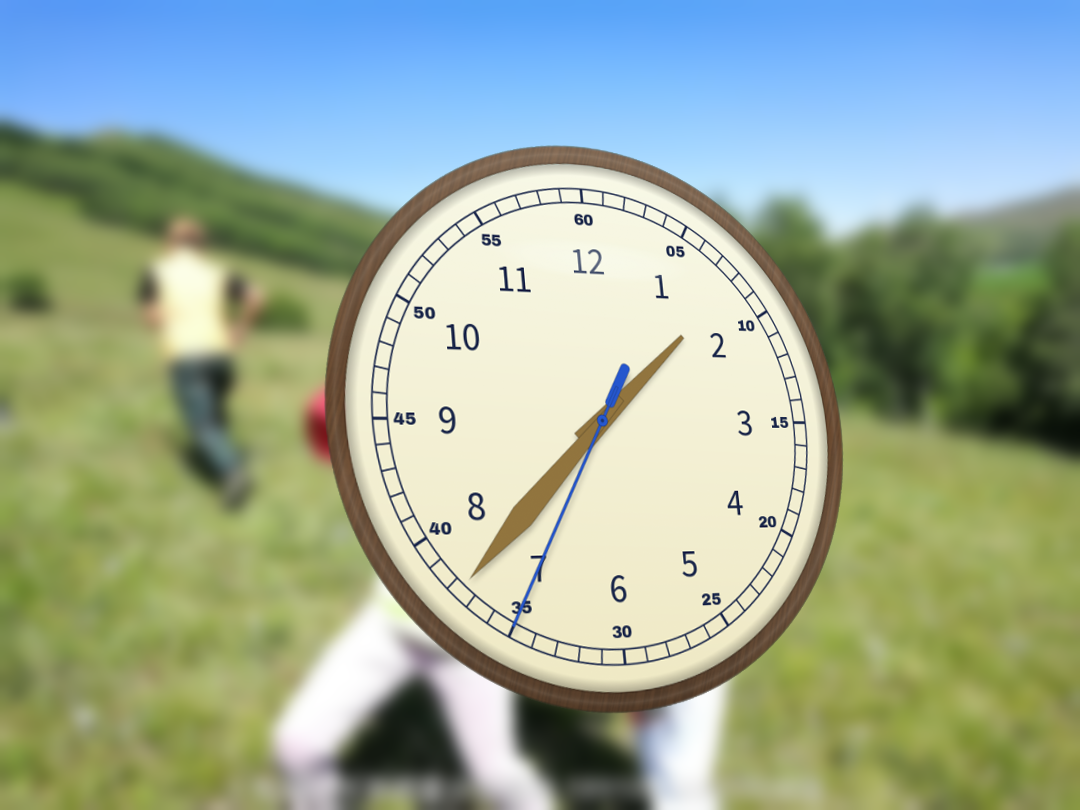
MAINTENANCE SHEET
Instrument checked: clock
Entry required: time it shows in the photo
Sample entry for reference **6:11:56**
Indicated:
**1:37:35**
